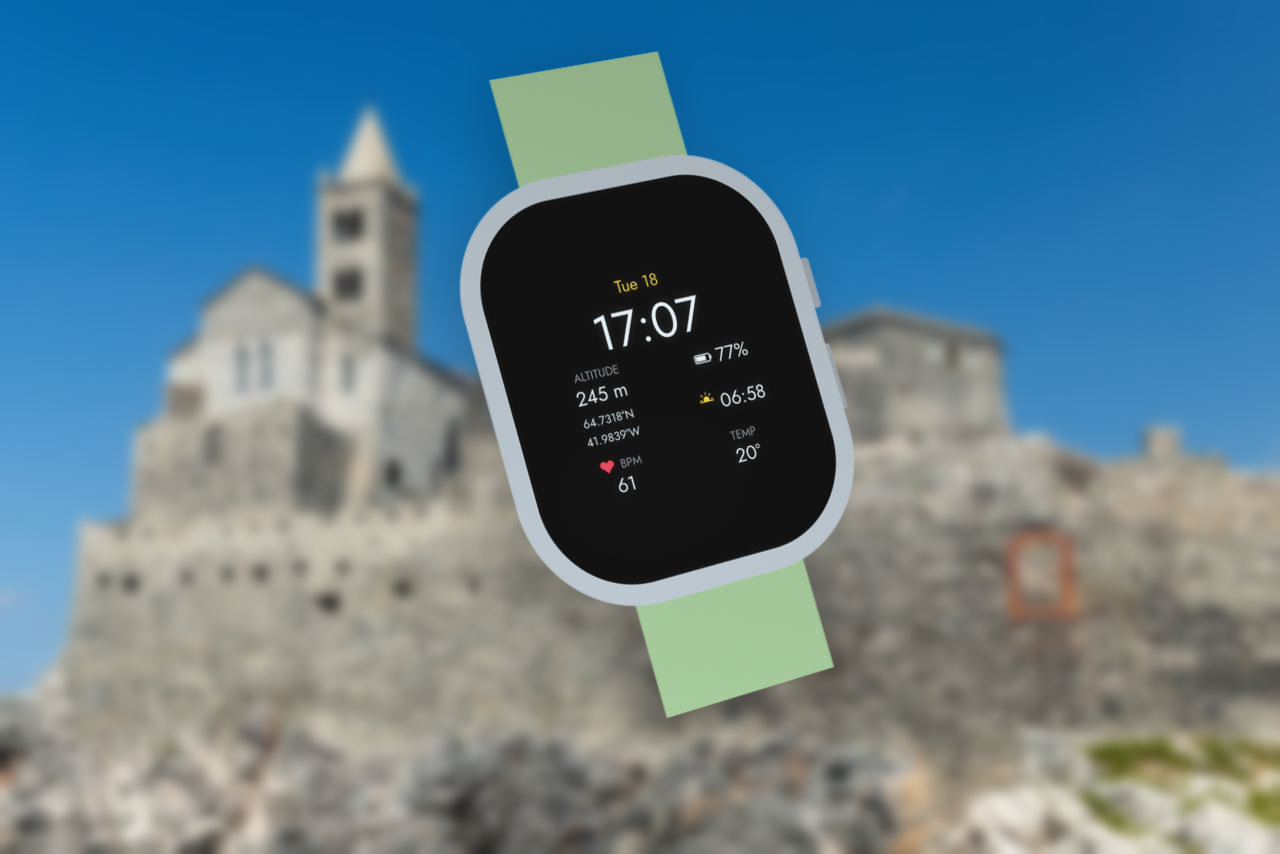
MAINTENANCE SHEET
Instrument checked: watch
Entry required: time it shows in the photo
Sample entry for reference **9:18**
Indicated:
**17:07**
